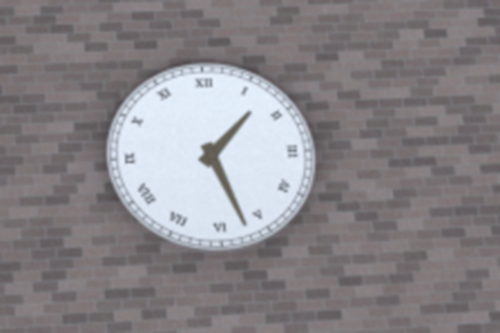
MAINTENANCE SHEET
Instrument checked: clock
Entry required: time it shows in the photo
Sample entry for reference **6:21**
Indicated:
**1:27**
